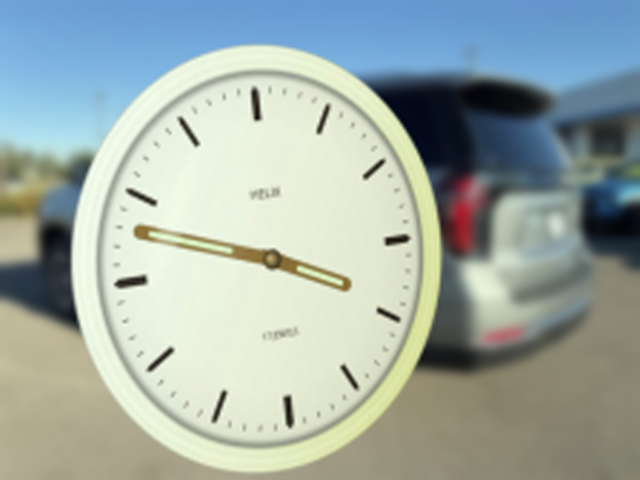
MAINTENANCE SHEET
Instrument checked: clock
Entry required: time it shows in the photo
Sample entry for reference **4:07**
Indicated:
**3:48**
